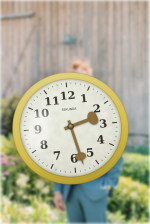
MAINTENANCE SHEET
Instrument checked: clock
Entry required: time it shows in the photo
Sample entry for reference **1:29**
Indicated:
**2:28**
